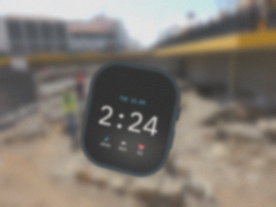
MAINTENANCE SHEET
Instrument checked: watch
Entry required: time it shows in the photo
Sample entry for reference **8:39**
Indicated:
**2:24**
